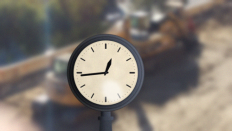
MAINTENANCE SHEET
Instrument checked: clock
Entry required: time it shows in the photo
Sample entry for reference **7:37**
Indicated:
**12:44**
